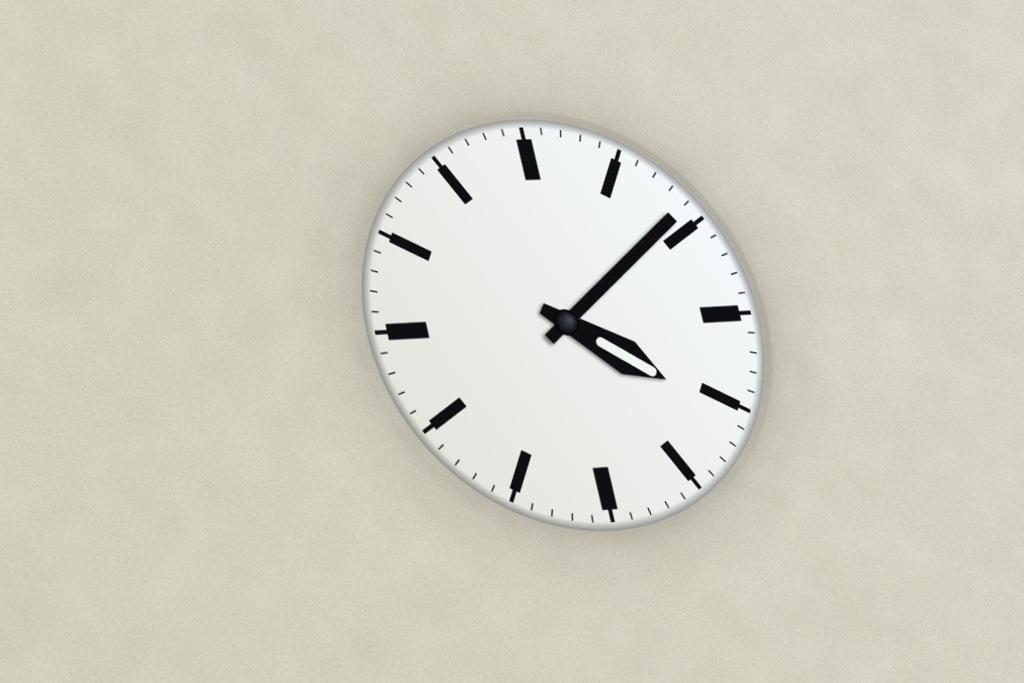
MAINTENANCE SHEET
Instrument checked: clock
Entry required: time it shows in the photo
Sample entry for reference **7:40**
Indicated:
**4:09**
